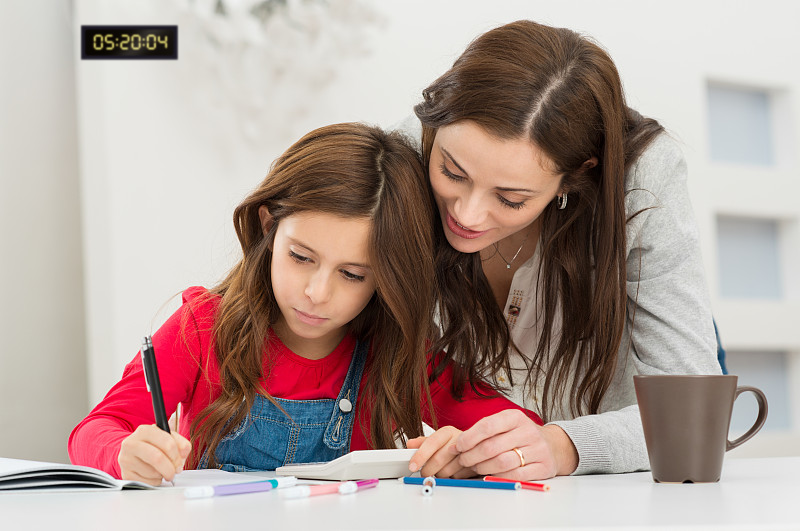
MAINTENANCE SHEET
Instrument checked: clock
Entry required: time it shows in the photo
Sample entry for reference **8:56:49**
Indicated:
**5:20:04**
